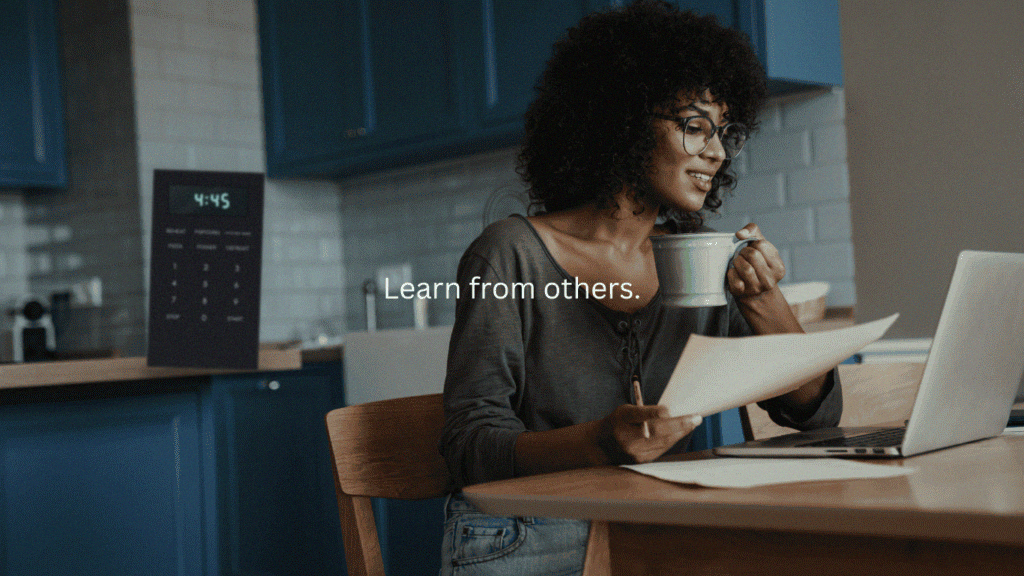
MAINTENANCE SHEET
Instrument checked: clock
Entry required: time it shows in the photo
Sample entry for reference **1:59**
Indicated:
**4:45**
